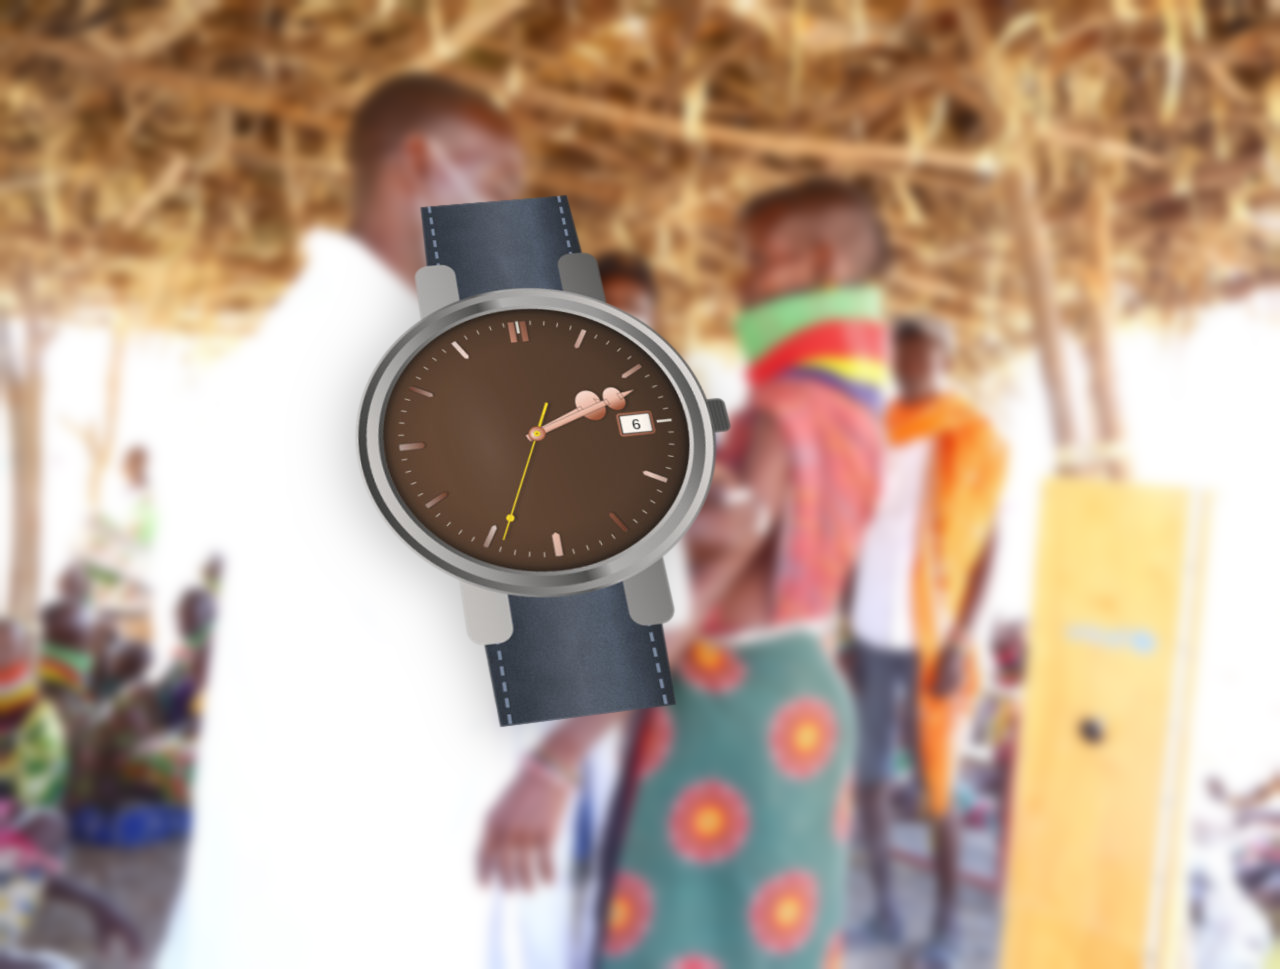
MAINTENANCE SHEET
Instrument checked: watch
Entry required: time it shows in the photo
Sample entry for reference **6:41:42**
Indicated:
**2:11:34**
